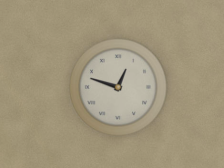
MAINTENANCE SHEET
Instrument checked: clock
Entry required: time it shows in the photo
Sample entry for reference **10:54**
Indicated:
**12:48**
